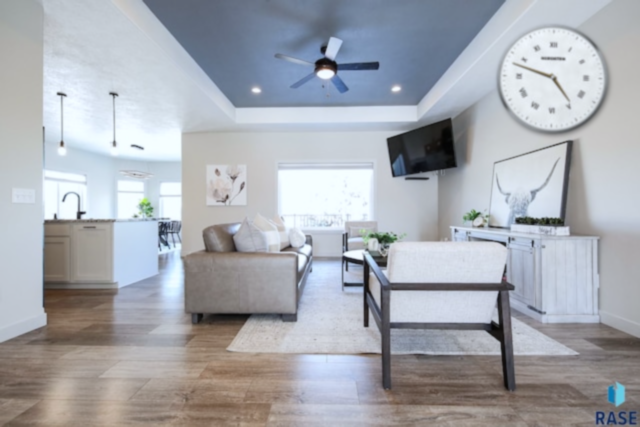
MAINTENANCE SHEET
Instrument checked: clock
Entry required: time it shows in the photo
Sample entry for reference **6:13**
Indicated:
**4:48**
